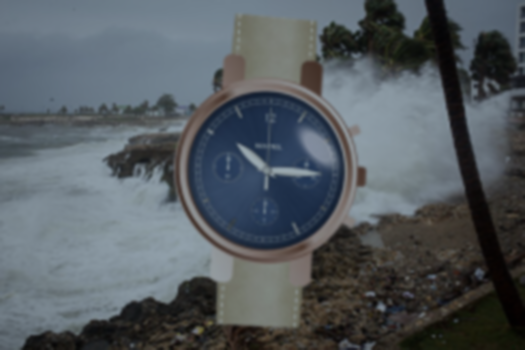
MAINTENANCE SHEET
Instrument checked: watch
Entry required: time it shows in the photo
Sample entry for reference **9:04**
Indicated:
**10:15**
